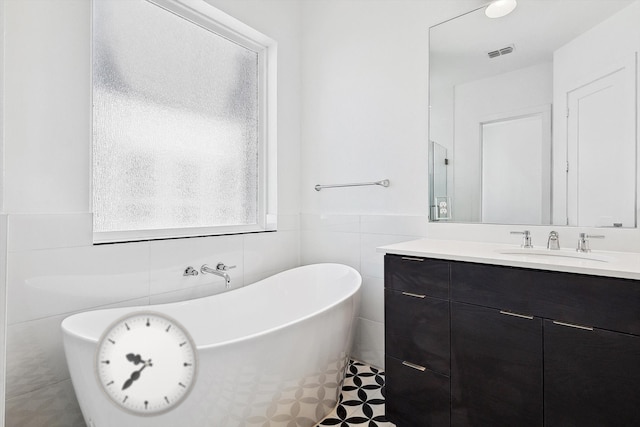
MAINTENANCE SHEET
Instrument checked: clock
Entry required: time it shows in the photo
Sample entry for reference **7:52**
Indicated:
**9:37**
